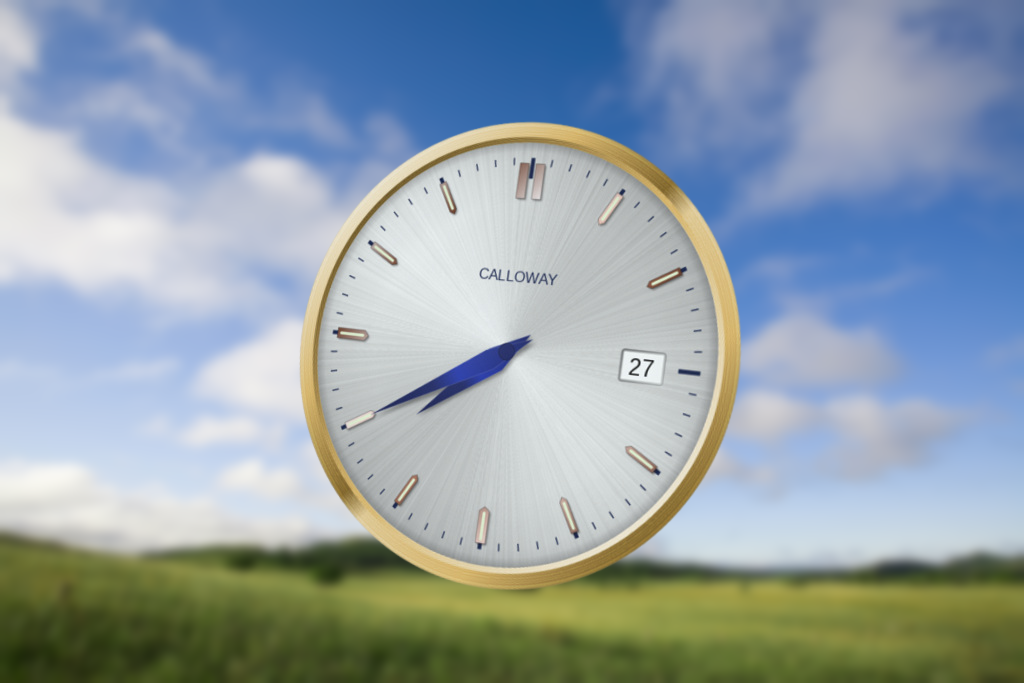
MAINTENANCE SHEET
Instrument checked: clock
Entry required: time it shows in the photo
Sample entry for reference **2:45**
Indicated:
**7:40**
